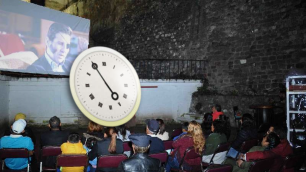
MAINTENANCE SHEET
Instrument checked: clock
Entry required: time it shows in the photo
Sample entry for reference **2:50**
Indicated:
**4:55**
